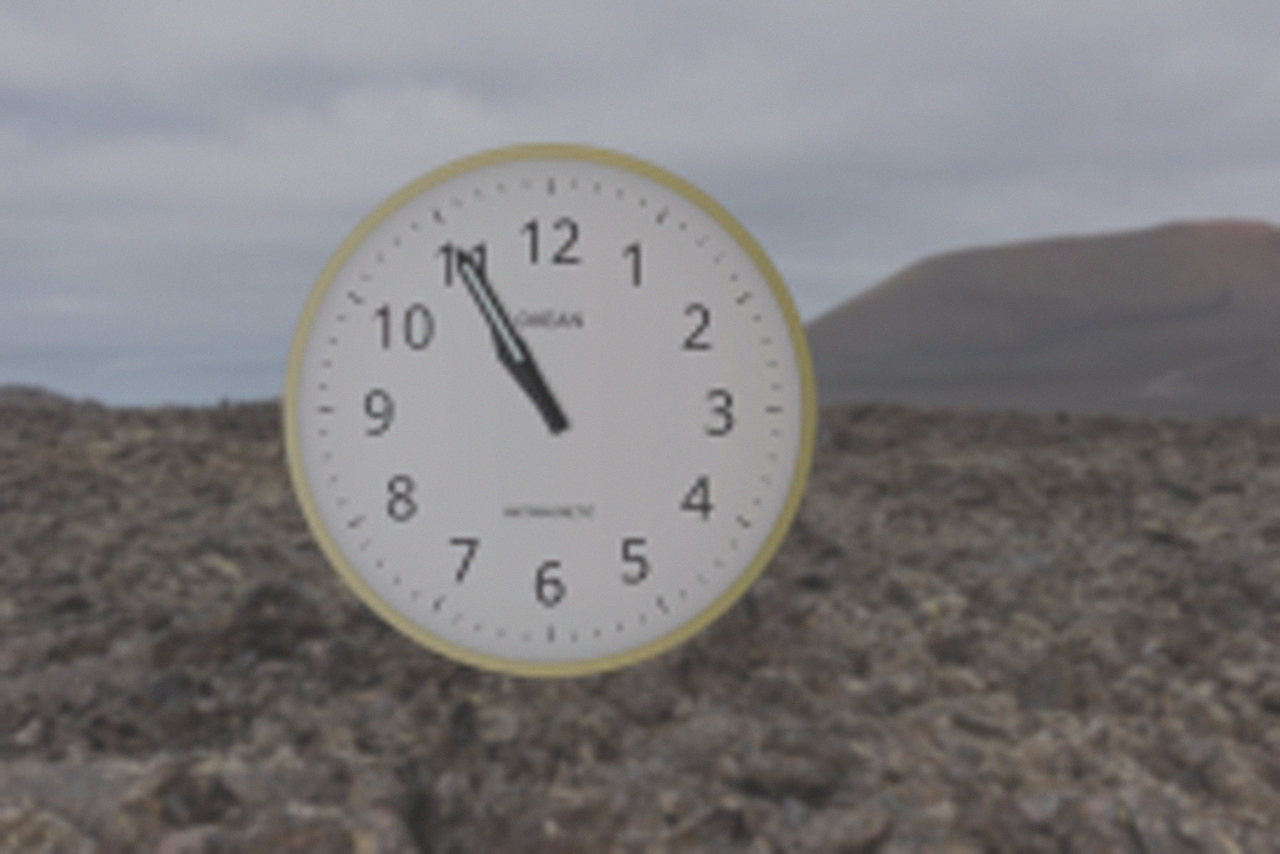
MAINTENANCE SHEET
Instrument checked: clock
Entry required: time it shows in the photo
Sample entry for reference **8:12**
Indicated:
**10:55**
